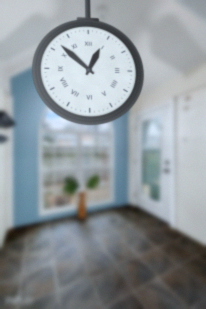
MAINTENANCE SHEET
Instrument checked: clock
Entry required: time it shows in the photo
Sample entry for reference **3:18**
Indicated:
**12:52**
